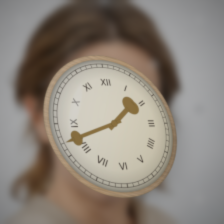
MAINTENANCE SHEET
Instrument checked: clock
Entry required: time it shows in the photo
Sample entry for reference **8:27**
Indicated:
**1:42**
